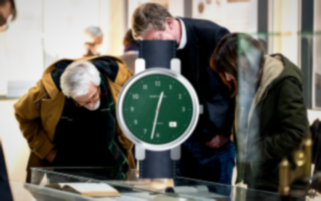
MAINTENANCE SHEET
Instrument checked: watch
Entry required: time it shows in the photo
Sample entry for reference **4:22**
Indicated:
**12:32**
